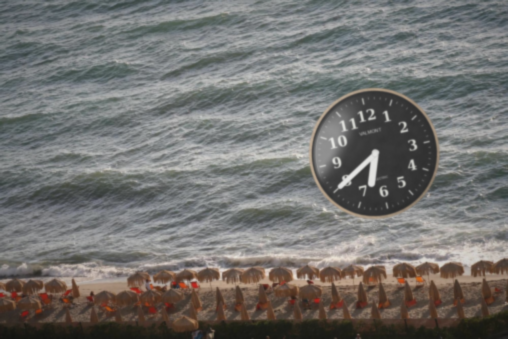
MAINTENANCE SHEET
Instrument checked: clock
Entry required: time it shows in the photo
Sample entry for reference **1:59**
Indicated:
**6:40**
